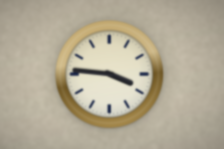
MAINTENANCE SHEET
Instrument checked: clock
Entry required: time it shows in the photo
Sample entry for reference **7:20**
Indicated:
**3:46**
